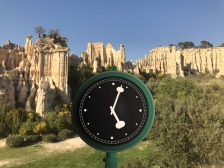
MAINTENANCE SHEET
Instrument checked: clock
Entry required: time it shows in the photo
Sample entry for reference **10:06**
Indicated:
**5:03**
